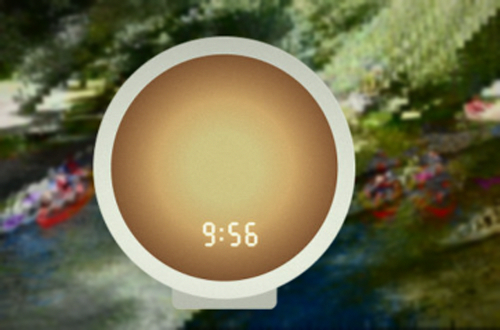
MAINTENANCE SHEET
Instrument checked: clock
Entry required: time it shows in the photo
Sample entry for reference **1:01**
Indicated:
**9:56**
